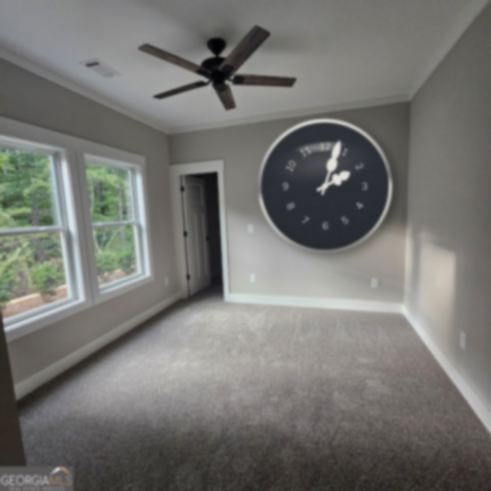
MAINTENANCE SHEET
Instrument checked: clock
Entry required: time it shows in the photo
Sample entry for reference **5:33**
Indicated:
**2:03**
